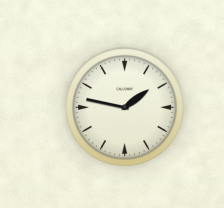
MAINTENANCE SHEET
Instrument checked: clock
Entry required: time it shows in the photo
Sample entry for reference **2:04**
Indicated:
**1:47**
